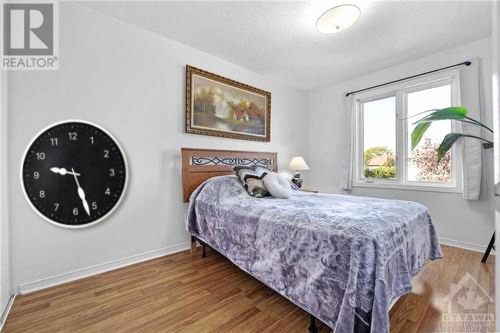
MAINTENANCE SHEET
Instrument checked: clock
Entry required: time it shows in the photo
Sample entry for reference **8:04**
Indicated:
**9:27**
